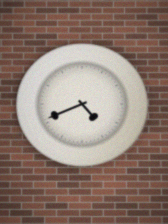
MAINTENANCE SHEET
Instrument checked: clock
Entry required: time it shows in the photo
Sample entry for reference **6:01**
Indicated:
**4:41**
